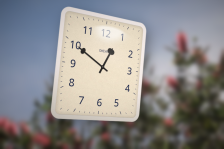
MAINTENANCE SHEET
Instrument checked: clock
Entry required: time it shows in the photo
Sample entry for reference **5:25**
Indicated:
**12:50**
